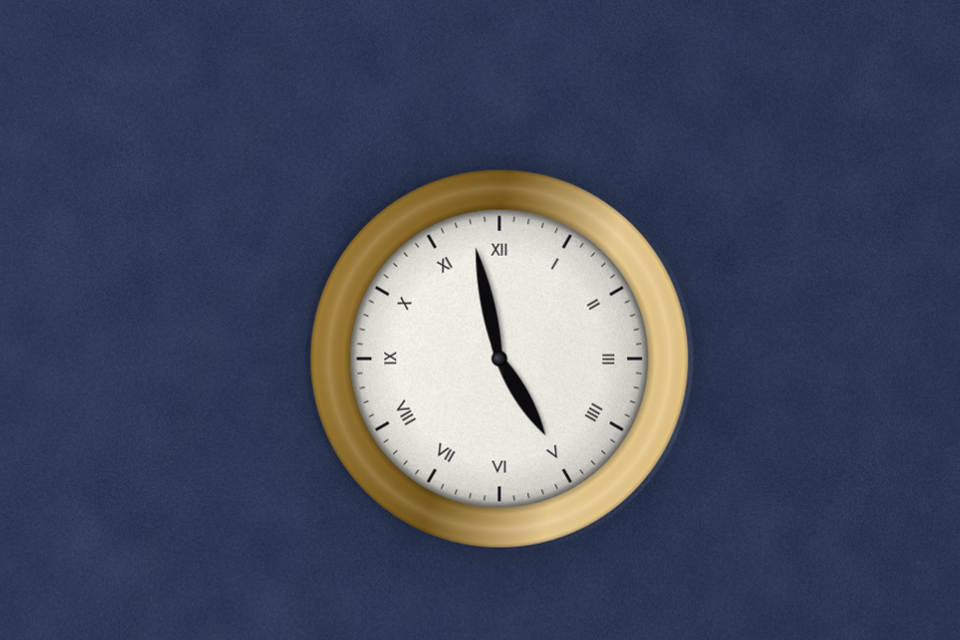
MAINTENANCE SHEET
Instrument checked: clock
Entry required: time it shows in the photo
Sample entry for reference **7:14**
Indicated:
**4:58**
